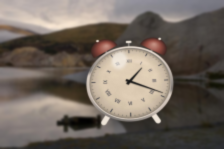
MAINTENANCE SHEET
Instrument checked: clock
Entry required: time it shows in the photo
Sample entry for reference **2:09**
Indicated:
**1:19**
